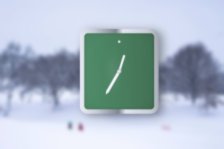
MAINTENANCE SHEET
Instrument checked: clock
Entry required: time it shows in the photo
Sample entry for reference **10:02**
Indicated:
**12:35**
